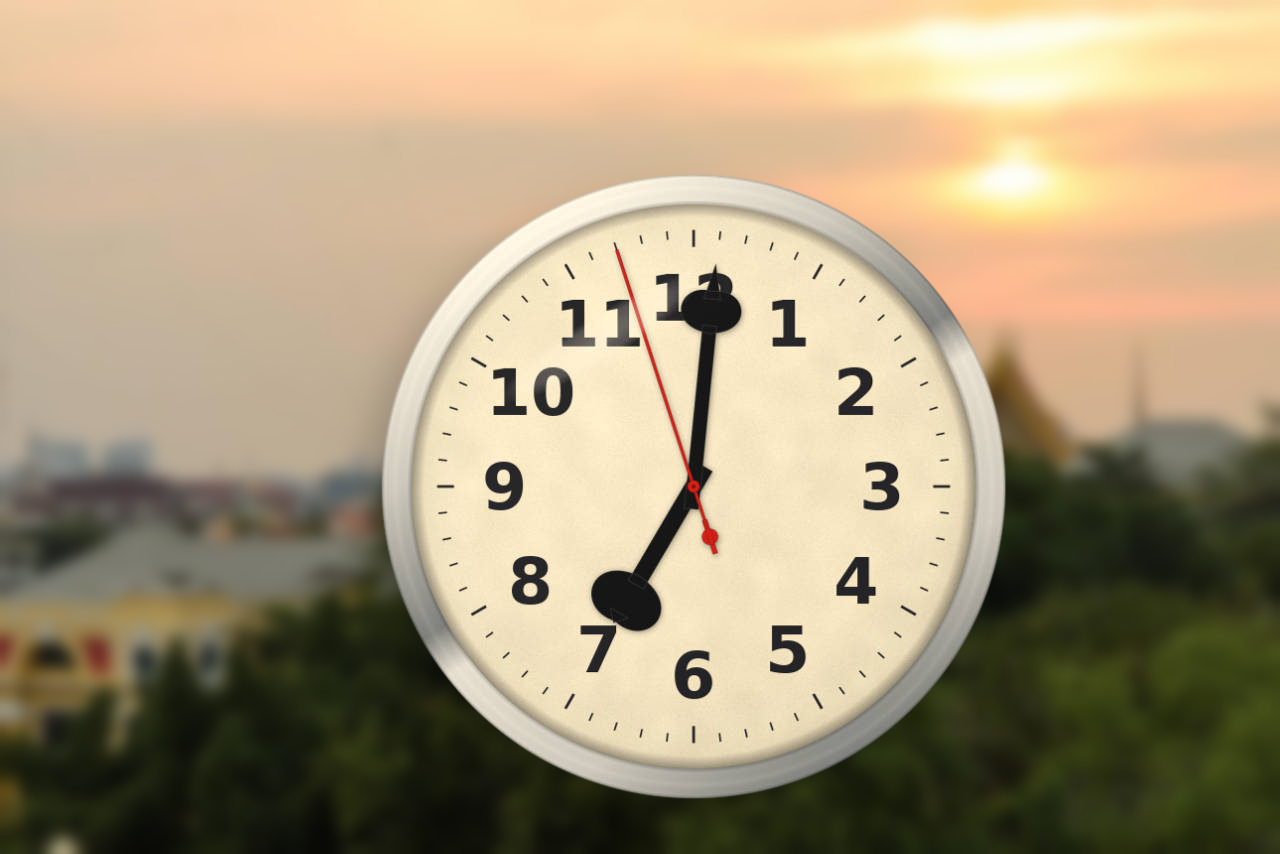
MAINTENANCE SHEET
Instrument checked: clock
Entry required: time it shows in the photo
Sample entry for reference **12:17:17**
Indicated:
**7:00:57**
